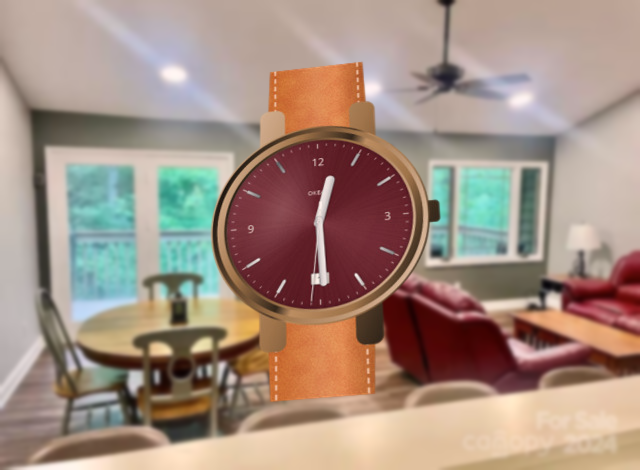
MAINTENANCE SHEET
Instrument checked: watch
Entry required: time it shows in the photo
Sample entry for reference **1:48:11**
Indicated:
**12:29:31**
